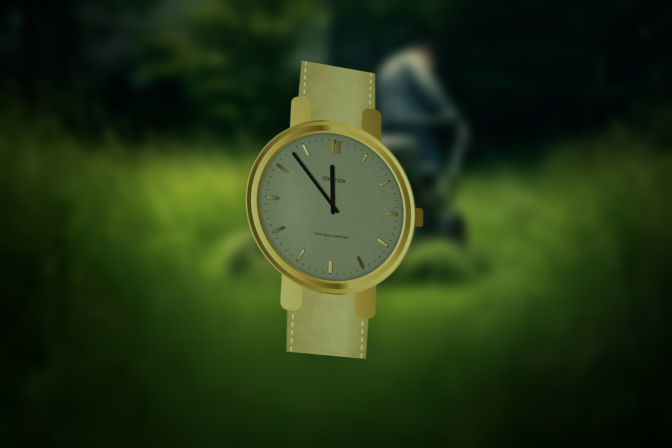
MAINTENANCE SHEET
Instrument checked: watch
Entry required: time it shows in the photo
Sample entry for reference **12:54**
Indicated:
**11:53**
